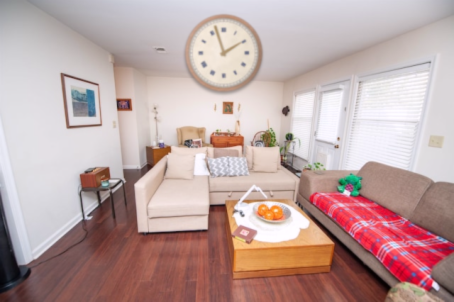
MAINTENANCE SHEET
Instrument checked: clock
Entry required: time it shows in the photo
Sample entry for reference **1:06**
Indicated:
**1:57**
